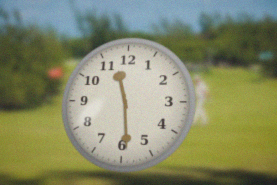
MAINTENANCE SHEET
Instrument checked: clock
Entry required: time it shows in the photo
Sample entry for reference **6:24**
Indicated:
**11:29**
